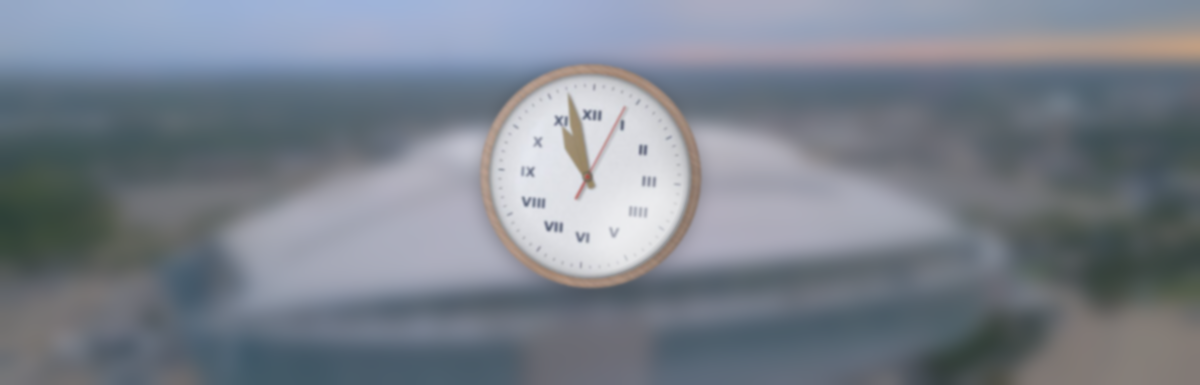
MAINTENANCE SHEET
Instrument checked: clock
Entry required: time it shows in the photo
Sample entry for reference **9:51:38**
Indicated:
**10:57:04**
